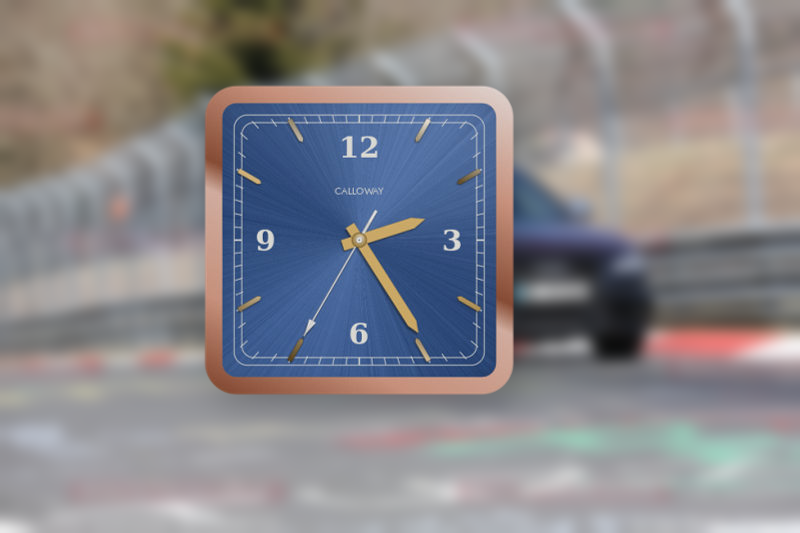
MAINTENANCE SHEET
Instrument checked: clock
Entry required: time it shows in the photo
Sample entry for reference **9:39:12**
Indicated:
**2:24:35**
